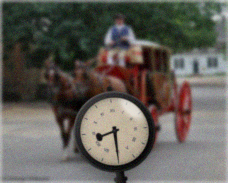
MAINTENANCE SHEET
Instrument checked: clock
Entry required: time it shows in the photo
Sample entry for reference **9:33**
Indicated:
**8:30**
